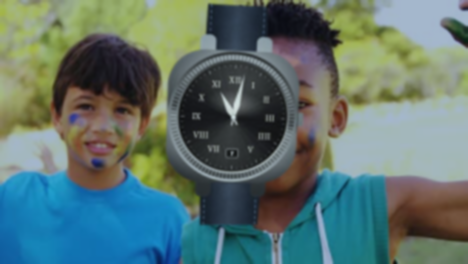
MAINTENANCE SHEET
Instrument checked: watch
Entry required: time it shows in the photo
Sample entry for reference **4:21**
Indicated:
**11:02**
